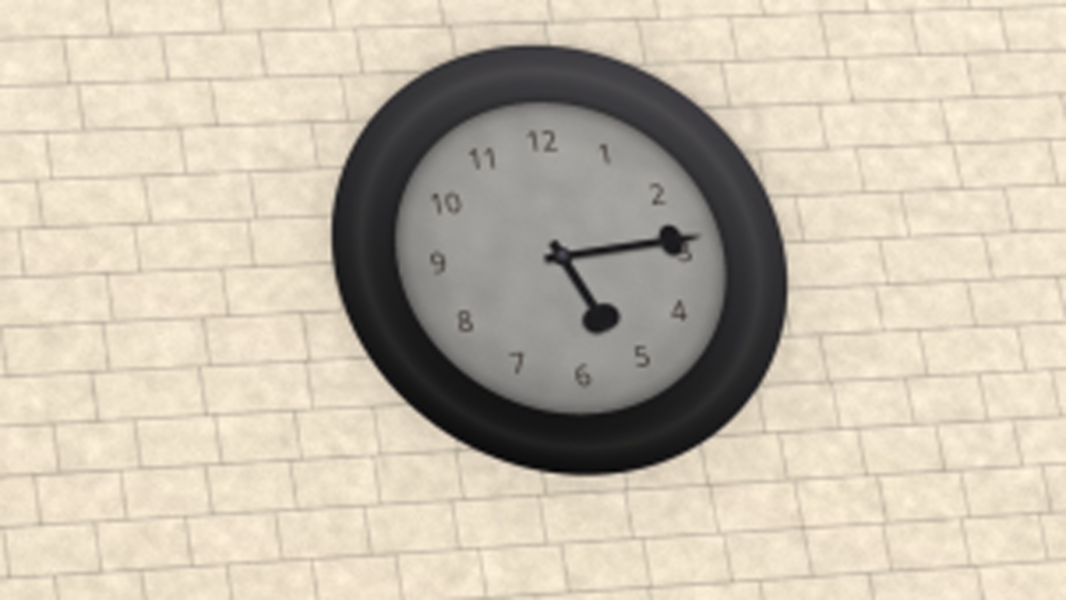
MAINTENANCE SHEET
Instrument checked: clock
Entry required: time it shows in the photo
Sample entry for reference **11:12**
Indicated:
**5:14**
